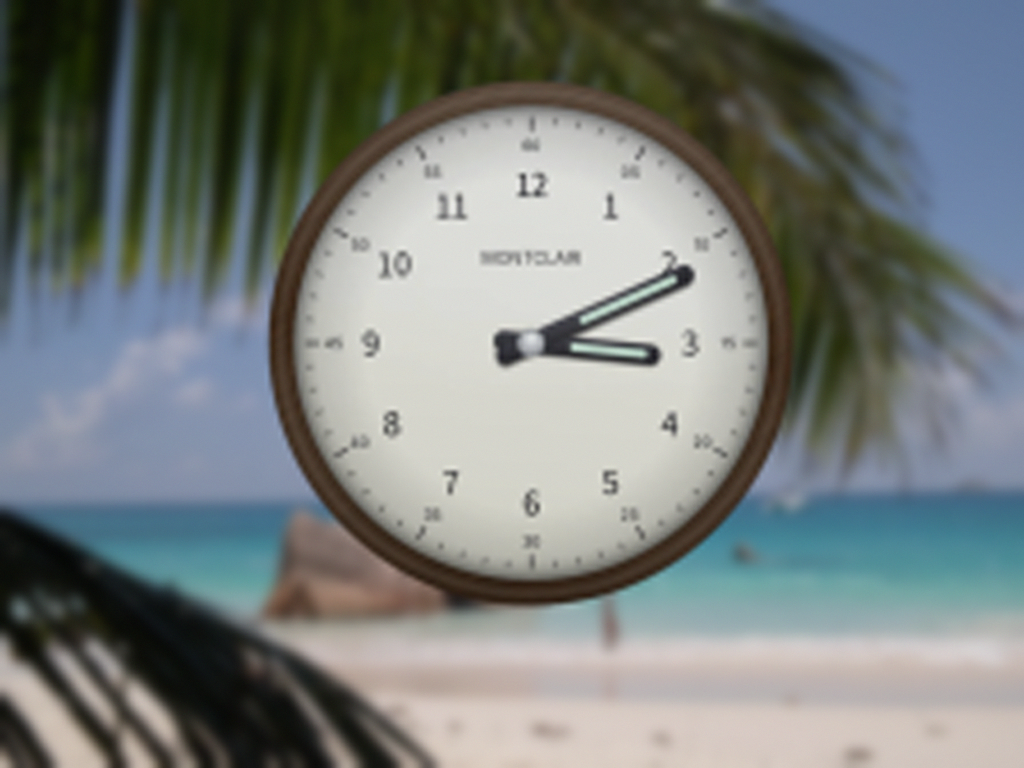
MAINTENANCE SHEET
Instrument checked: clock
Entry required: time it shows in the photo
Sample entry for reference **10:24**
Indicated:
**3:11**
